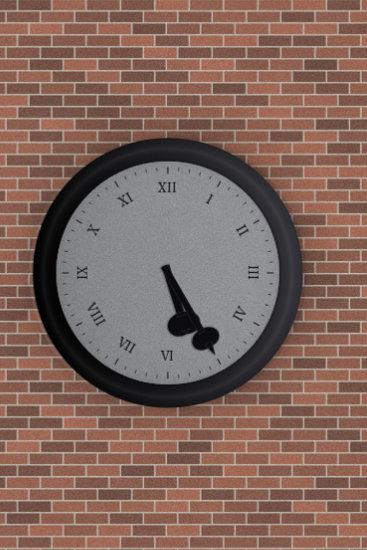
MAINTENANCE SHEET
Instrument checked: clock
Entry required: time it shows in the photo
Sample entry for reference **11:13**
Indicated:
**5:25**
